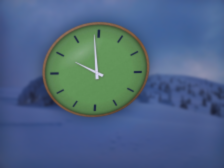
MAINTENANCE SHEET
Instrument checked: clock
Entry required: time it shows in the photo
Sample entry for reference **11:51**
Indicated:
**9:59**
